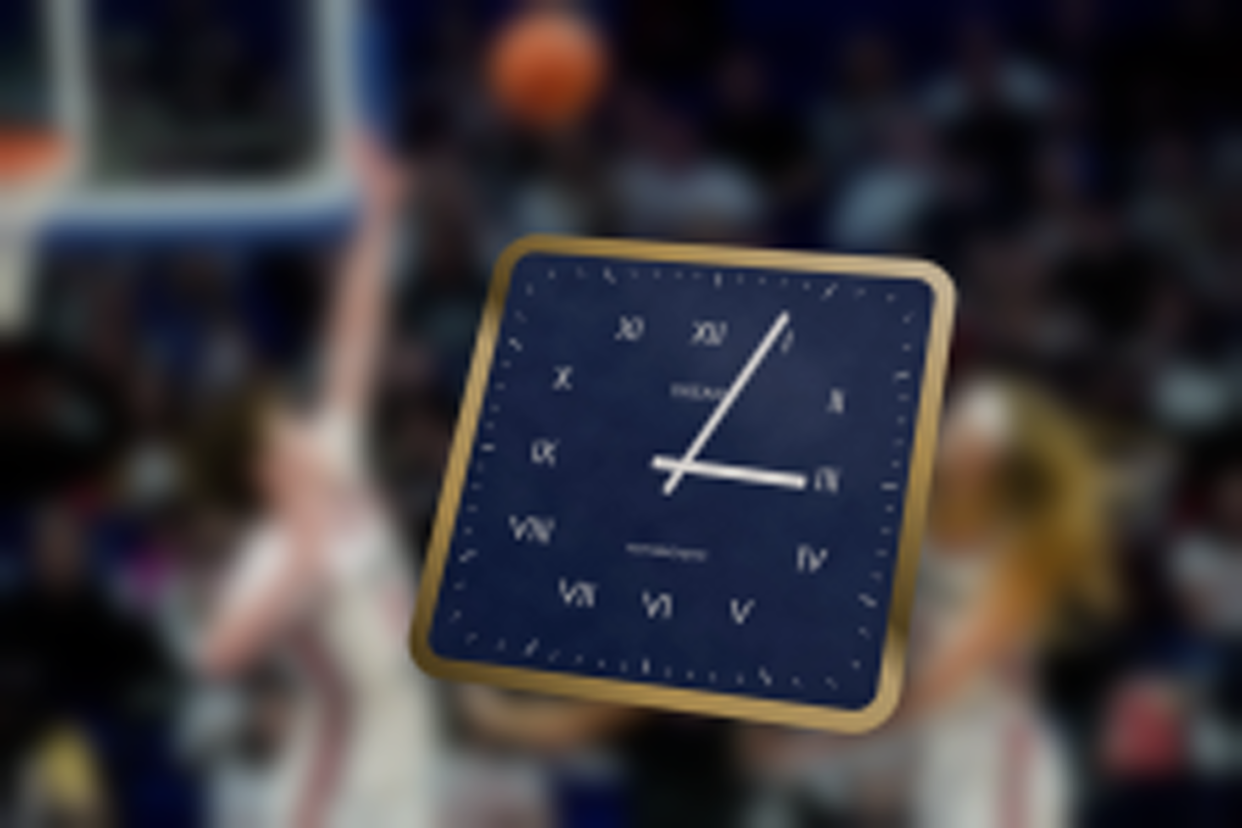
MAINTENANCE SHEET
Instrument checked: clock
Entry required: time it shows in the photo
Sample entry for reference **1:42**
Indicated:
**3:04**
